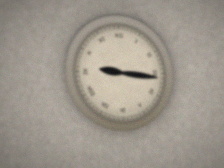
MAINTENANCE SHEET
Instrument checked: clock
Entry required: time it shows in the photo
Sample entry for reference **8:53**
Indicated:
**9:16**
